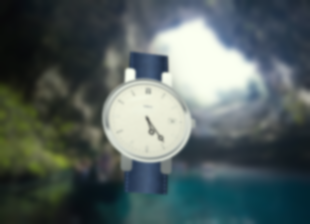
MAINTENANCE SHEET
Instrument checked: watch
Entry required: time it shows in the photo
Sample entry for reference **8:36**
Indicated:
**5:24**
